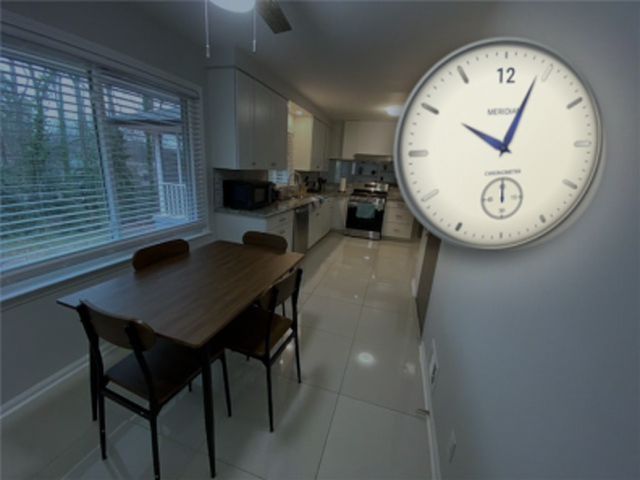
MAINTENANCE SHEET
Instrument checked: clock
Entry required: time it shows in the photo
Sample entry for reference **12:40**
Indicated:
**10:04**
